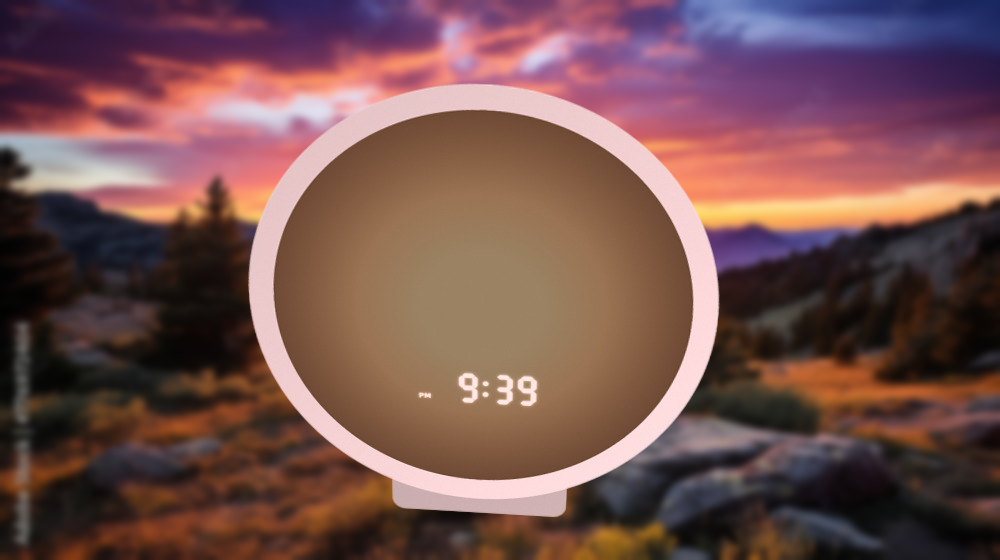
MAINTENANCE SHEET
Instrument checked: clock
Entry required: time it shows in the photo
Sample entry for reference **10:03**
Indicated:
**9:39**
